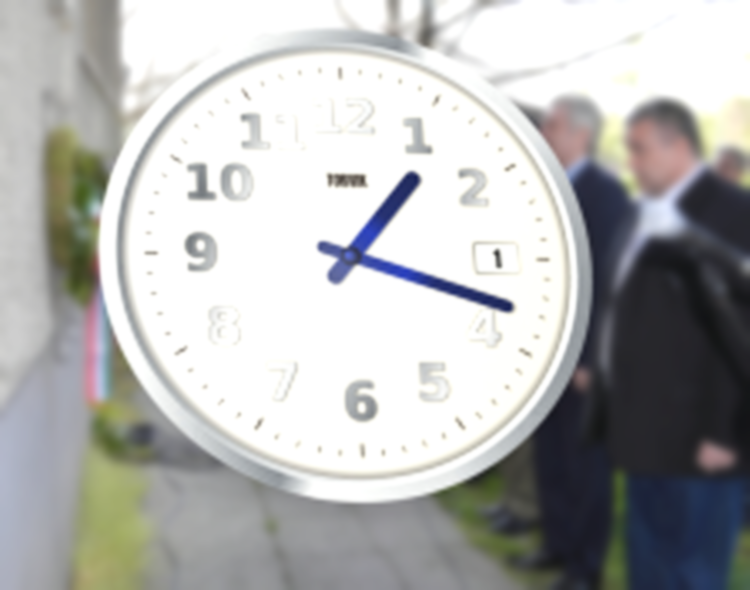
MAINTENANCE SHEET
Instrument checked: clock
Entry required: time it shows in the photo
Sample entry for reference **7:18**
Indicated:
**1:18**
